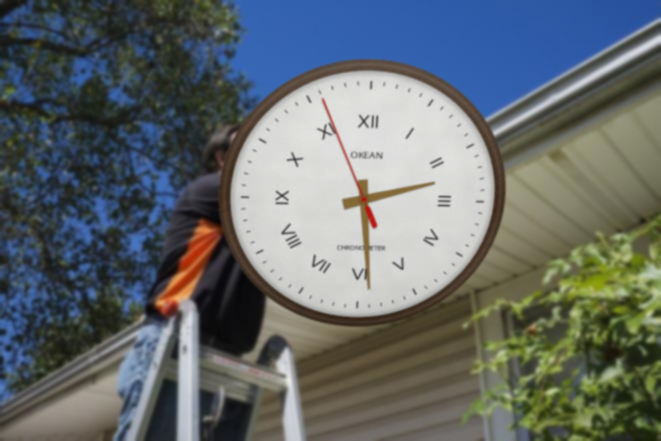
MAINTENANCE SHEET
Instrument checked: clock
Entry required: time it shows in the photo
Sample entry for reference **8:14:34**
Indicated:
**2:28:56**
